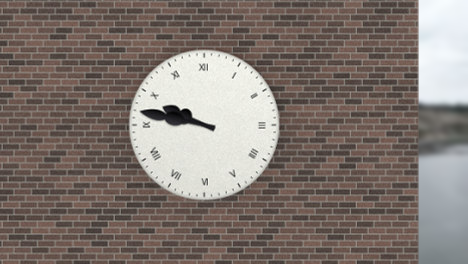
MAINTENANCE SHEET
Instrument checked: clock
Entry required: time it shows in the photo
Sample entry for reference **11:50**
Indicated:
**9:47**
